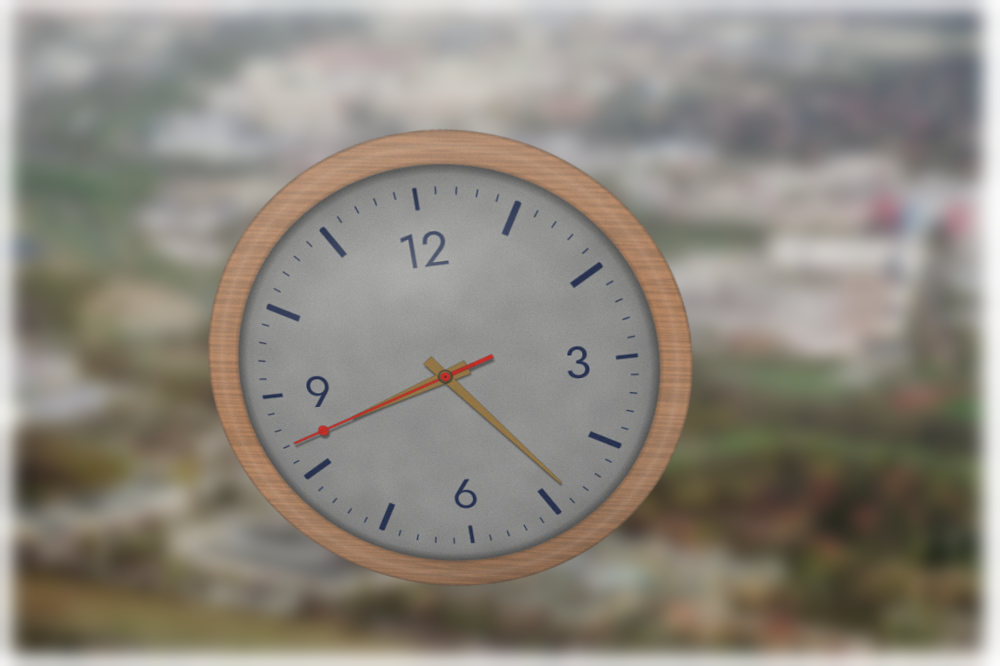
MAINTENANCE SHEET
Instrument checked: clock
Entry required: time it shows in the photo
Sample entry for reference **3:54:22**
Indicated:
**8:23:42**
